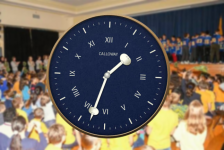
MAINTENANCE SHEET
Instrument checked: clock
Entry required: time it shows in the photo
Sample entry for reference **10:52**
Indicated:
**1:33**
